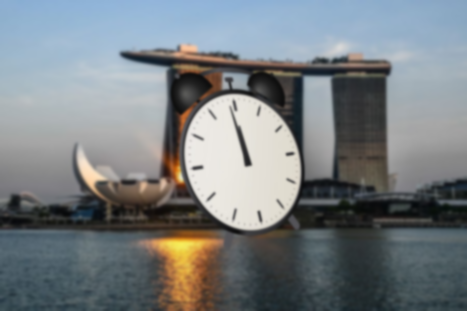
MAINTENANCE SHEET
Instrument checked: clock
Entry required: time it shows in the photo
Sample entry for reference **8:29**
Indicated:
**11:59**
